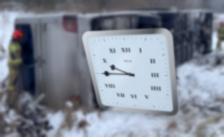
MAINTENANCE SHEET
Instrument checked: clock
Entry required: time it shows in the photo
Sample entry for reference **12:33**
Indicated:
**9:45**
